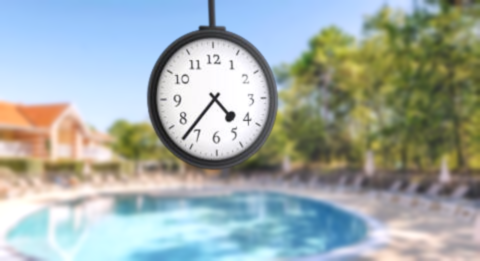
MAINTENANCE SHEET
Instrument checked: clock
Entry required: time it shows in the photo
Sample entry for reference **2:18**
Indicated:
**4:37**
